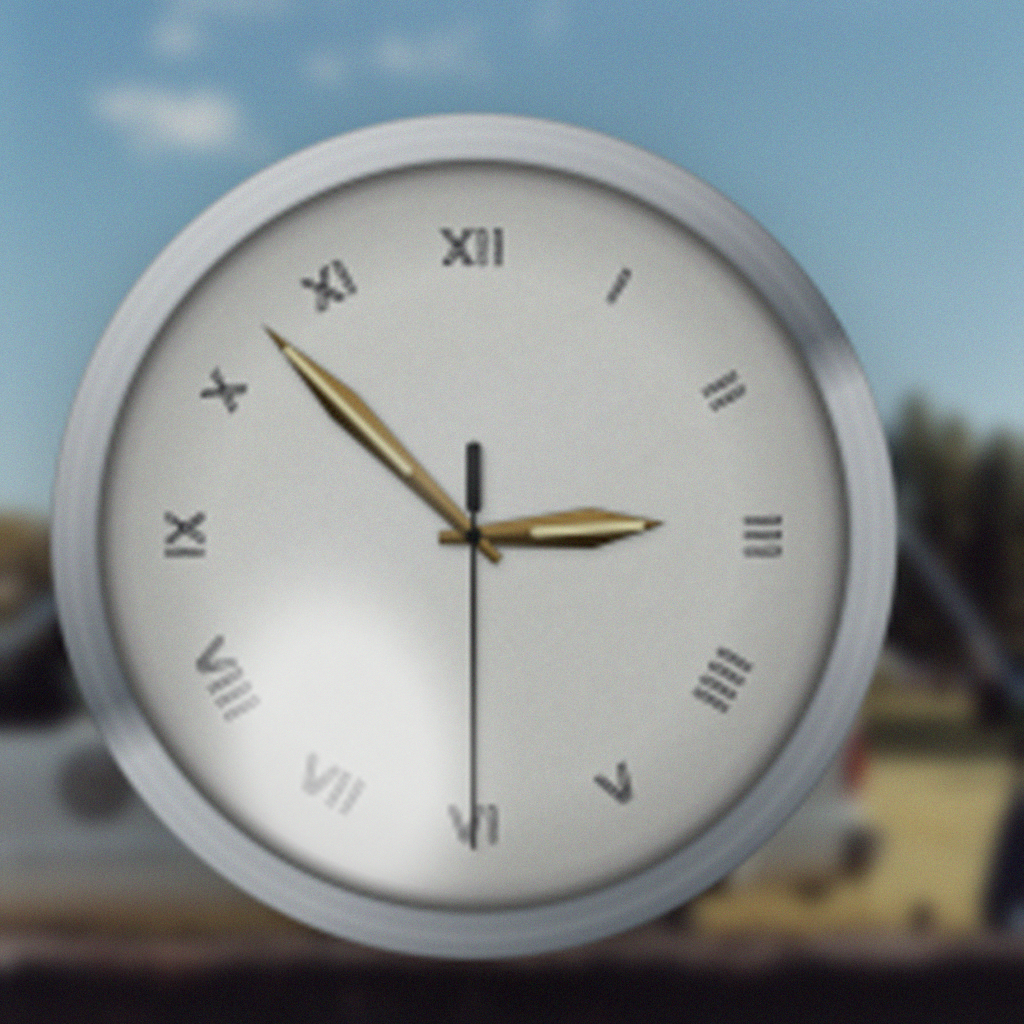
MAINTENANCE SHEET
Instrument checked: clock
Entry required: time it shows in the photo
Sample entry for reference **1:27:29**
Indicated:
**2:52:30**
